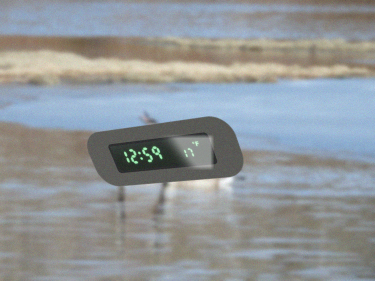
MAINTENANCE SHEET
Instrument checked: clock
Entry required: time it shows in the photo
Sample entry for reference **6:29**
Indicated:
**12:59**
